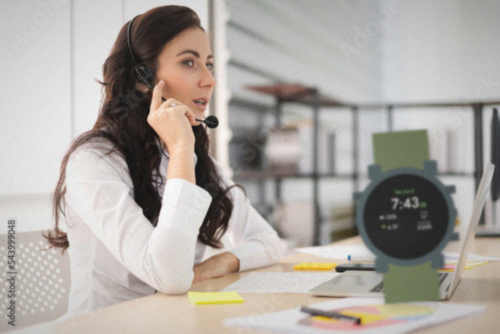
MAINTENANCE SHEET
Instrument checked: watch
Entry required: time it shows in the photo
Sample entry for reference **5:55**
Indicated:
**7:43**
